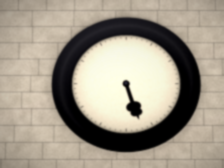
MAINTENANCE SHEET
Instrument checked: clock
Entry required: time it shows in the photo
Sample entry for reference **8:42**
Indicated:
**5:27**
